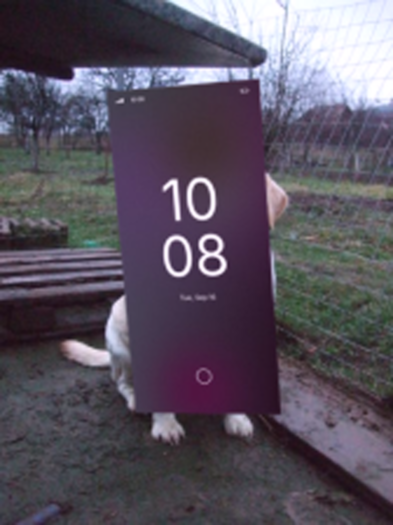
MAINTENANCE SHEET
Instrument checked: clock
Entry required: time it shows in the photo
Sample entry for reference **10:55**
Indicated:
**10:08**
